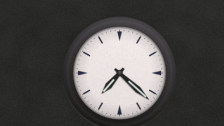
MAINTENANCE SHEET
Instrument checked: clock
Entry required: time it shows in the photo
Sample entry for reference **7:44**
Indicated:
**7:22**
